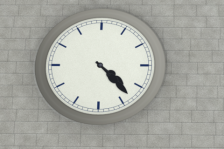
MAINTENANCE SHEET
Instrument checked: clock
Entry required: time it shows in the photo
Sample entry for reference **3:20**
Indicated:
**4:23**
